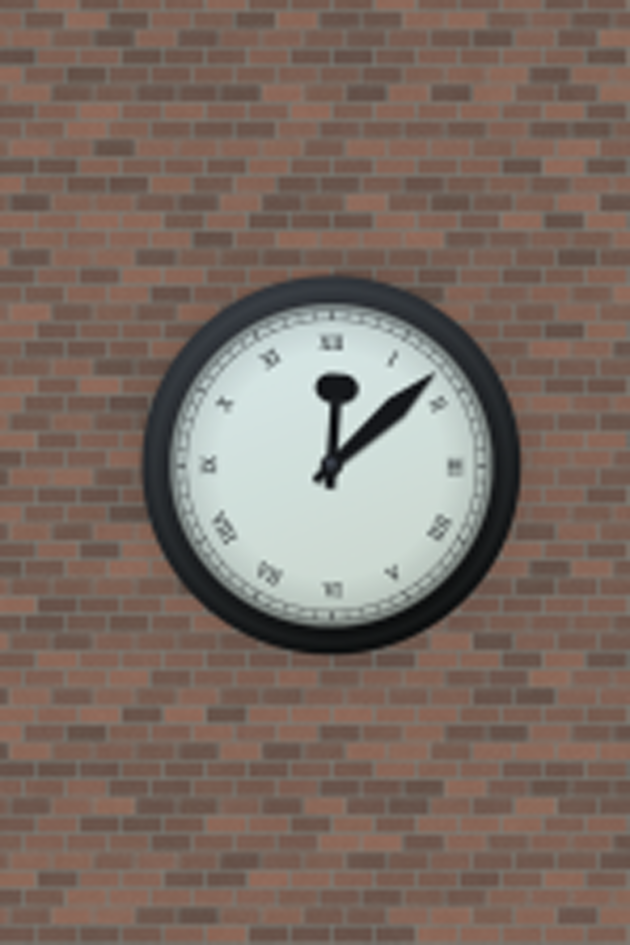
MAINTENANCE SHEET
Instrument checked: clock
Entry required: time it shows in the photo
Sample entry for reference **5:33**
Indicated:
**12:08**
